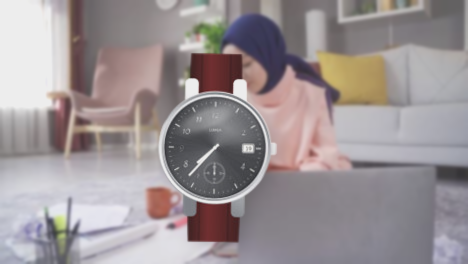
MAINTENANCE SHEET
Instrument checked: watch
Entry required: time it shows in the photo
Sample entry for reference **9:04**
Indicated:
**7:37**
